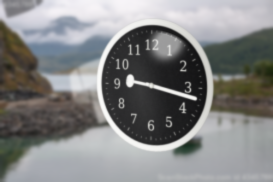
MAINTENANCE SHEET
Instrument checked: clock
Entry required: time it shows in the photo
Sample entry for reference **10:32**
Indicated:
**9:17**
